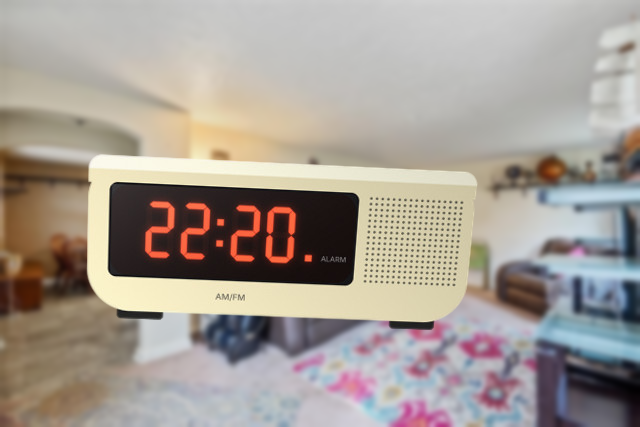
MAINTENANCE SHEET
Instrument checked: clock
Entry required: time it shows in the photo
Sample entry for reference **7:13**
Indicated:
**22:20**
